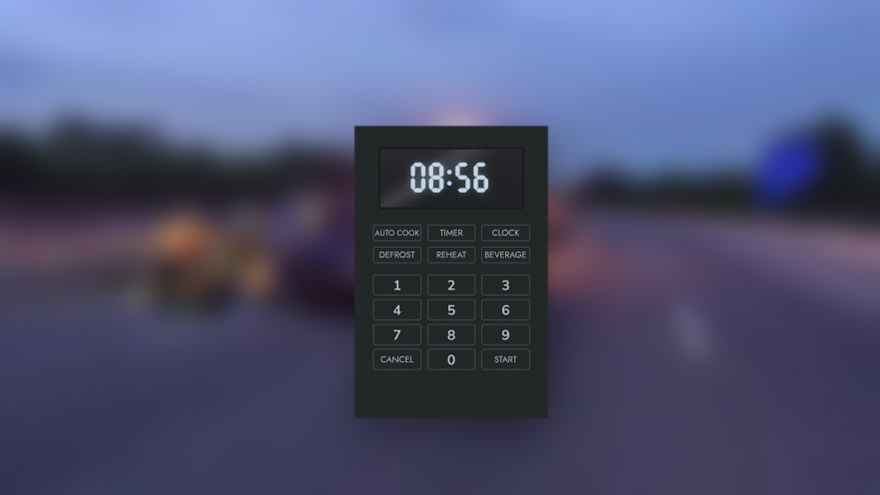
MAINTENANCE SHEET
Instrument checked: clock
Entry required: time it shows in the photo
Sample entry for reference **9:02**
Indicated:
**8:56**
